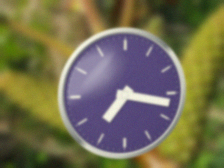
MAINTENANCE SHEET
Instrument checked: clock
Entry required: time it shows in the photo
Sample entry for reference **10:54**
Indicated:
**7:17**
